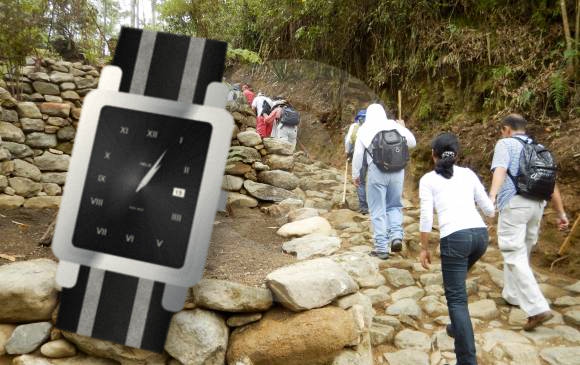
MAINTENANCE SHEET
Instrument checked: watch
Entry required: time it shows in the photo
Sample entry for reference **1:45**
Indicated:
**1:04**
